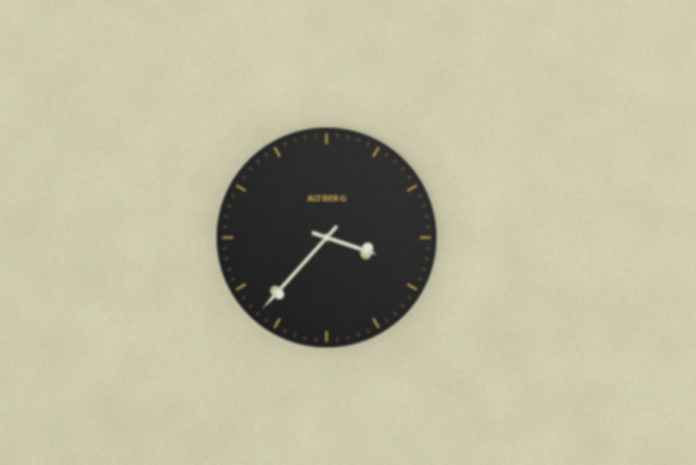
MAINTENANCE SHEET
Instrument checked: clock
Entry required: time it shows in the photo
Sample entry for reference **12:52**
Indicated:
**3:37**
